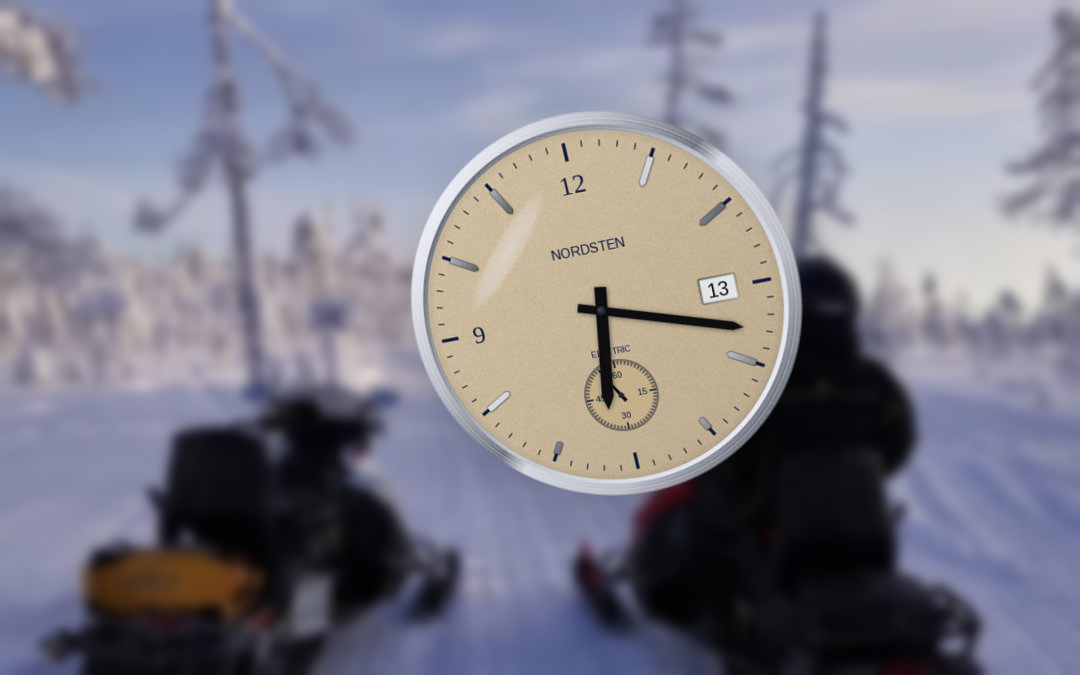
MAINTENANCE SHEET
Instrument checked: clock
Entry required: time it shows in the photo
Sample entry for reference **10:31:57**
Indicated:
**6:17:55**
